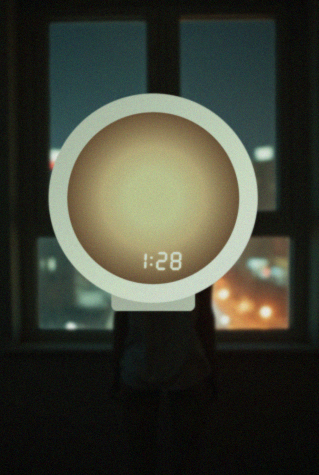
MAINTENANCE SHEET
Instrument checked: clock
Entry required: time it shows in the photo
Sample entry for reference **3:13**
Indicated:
**1:28**
